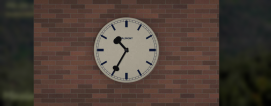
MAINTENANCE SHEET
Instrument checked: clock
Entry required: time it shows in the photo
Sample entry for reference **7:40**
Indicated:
**10:35**
